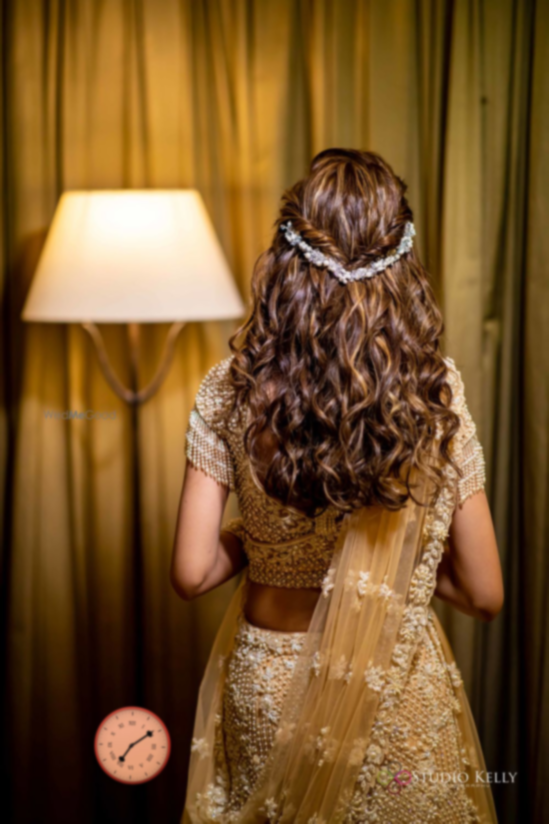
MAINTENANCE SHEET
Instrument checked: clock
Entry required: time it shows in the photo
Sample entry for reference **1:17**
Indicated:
**7:09**
